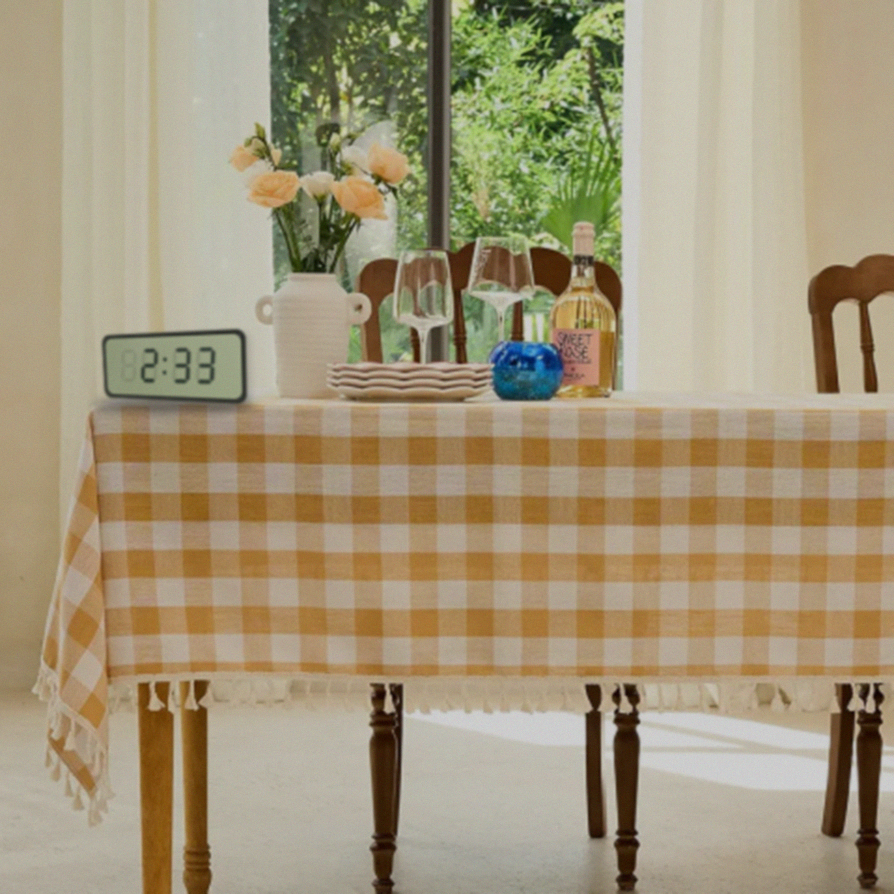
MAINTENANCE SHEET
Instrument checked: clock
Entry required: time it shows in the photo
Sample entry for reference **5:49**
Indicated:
**2:33**
